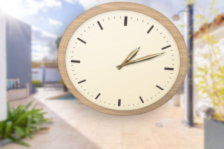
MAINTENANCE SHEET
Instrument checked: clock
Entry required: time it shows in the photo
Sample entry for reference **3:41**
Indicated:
**1:11**
